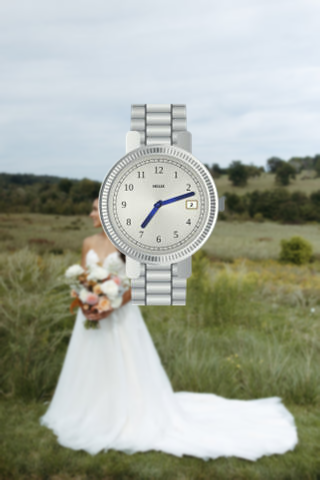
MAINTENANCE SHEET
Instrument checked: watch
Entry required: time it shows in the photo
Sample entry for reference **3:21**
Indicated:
**7:12**
